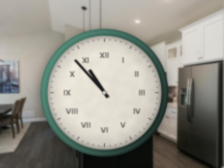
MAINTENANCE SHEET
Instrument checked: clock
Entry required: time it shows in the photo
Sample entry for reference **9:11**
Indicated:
**10:53**
